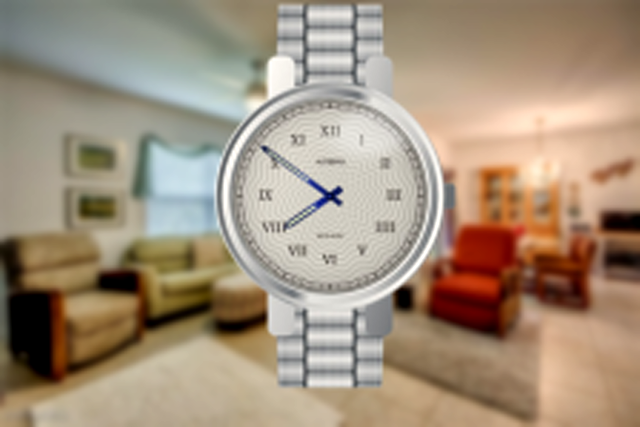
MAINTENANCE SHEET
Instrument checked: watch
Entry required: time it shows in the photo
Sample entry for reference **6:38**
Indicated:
**7:51**
